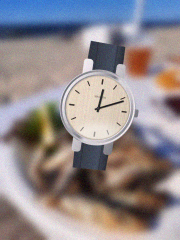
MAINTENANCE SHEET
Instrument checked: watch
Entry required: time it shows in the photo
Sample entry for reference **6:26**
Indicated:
**12:11**
